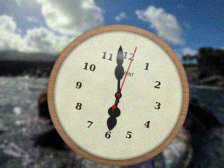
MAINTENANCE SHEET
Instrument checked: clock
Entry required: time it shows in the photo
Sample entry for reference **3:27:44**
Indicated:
**5:58:01**
